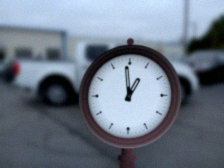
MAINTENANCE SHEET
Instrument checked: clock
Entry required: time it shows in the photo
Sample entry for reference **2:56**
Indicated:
**12:59**
